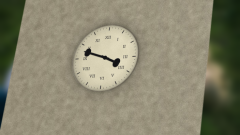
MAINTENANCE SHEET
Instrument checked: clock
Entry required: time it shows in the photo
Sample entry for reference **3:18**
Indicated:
**3:48**
